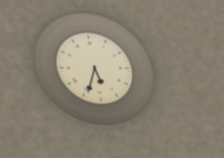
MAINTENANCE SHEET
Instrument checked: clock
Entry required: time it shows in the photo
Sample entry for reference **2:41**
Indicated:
**5:34**
